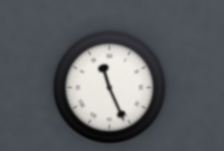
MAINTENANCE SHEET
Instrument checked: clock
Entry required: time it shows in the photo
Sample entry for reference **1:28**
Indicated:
**11:26**
